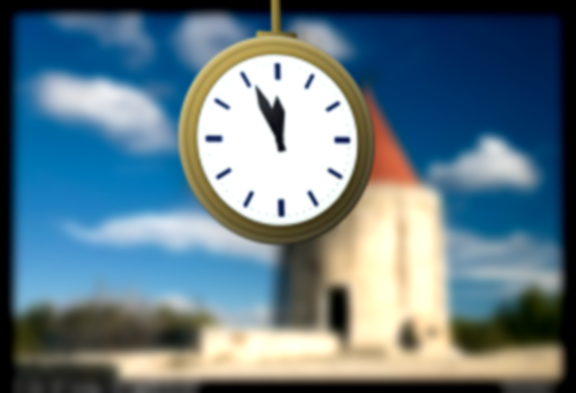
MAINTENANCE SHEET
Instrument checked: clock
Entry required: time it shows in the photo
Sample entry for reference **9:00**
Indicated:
**11:56**
